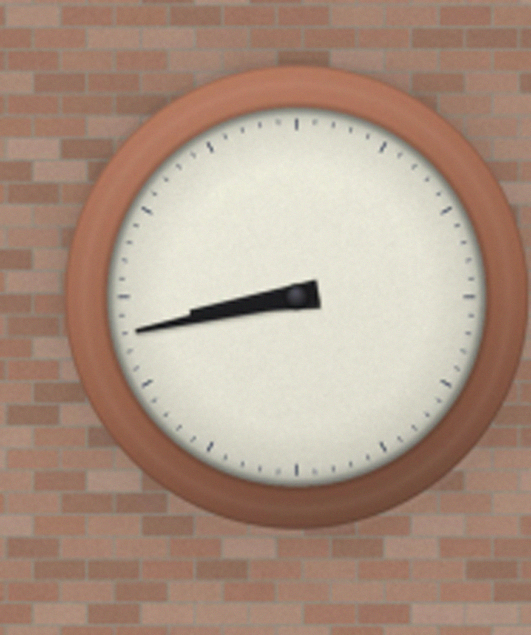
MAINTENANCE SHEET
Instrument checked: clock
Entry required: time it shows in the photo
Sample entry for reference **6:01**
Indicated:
**8:43**
